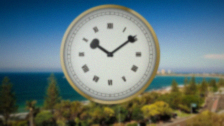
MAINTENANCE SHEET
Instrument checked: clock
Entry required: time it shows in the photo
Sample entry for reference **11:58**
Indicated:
**10:09**
